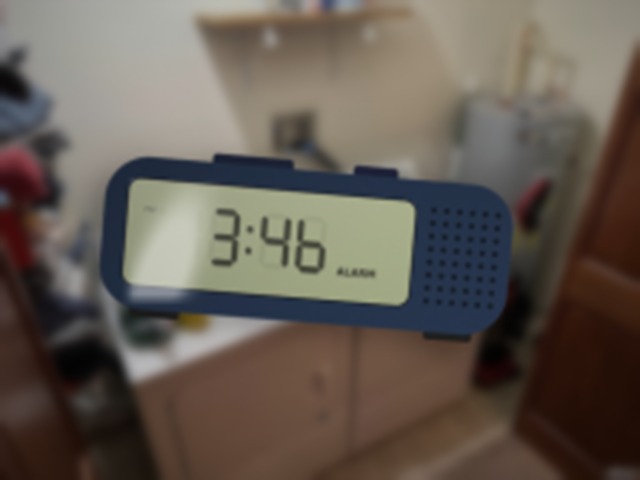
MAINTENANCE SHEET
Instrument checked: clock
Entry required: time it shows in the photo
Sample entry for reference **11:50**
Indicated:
**3:46**
